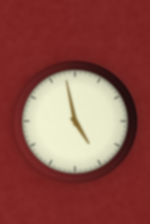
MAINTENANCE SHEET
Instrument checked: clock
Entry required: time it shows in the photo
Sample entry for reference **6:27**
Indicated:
**4:58**
